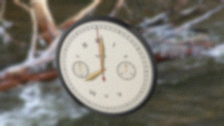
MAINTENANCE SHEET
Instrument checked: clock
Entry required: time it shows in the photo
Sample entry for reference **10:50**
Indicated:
**8:01**
